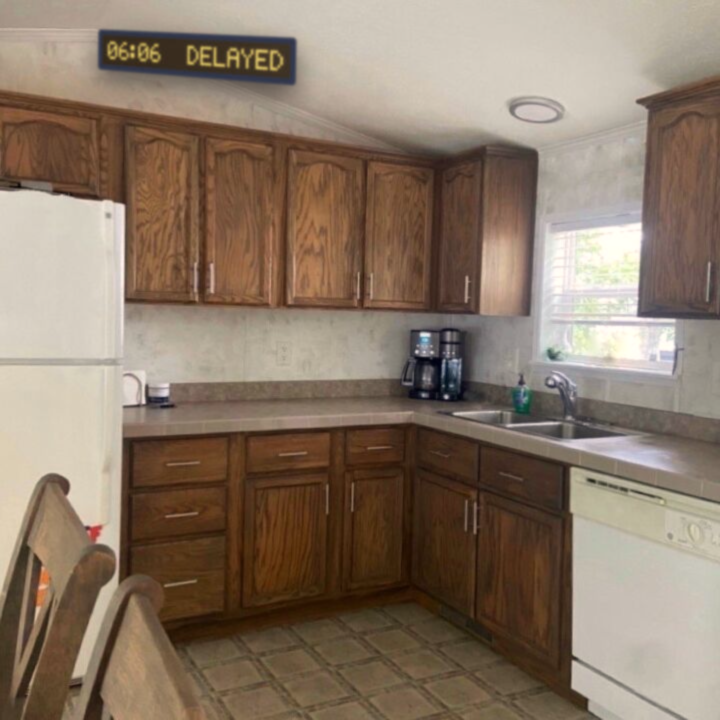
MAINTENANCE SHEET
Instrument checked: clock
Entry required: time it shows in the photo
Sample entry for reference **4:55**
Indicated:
**6:06**
